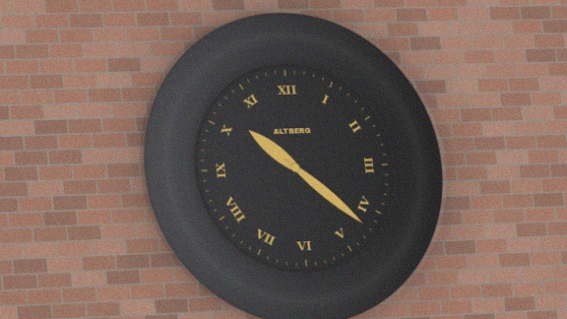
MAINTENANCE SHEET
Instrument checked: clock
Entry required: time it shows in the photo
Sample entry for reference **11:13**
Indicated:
**10:22**
